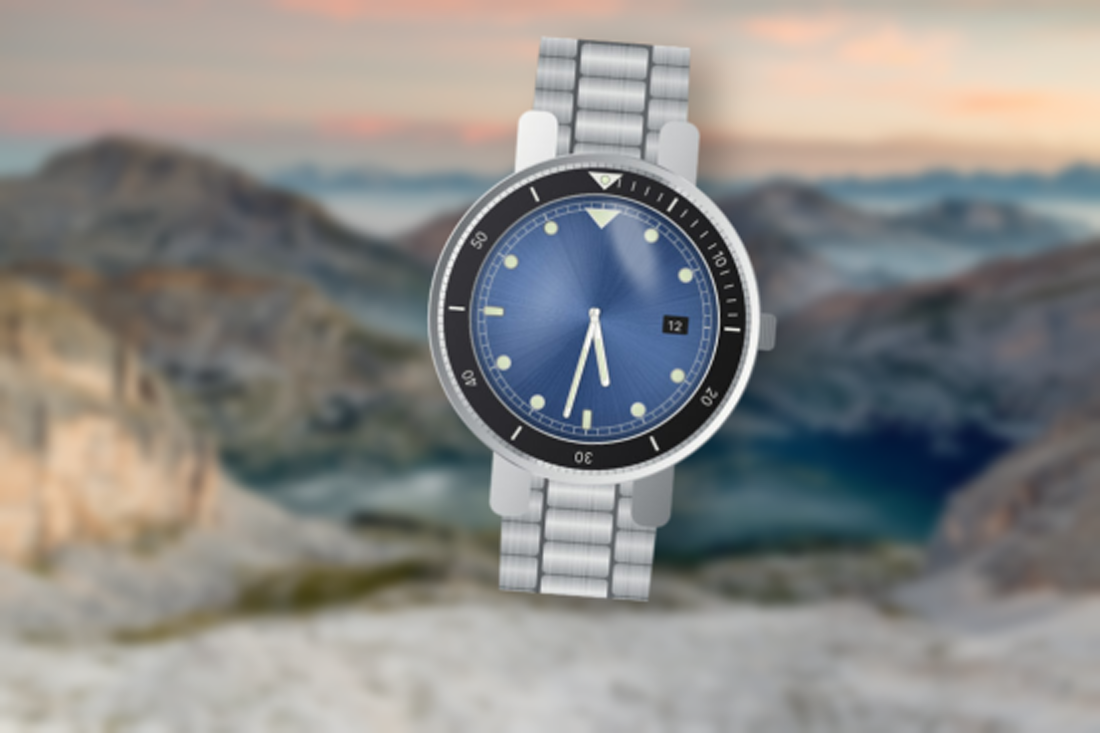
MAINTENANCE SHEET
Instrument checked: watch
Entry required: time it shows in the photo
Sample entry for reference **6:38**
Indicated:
**5:32**
